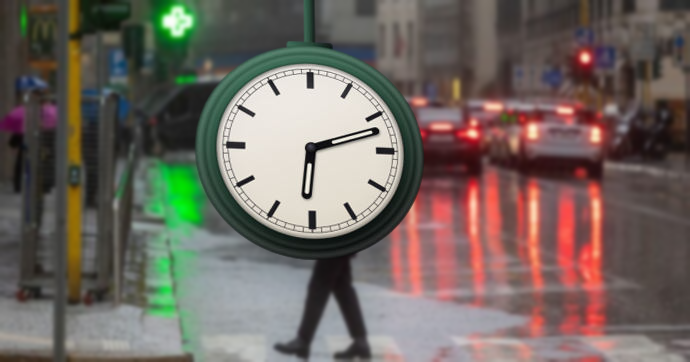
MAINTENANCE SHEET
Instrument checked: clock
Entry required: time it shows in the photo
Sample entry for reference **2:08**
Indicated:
**6:12**
